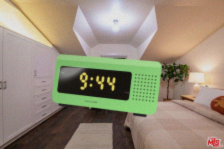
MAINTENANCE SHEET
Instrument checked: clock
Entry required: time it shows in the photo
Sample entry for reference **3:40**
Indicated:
**9:44**
